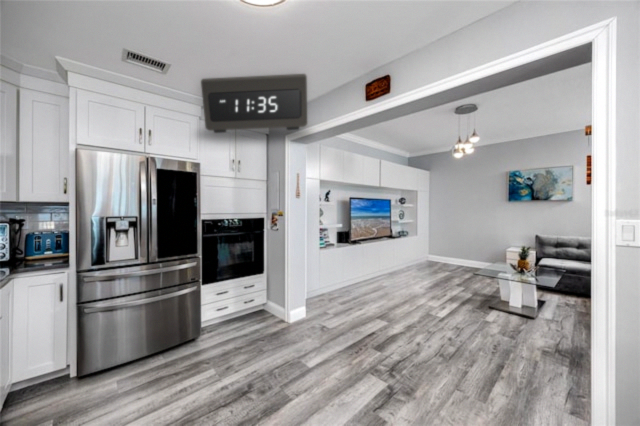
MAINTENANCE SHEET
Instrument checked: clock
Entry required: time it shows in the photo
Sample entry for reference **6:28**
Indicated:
**11:35**
